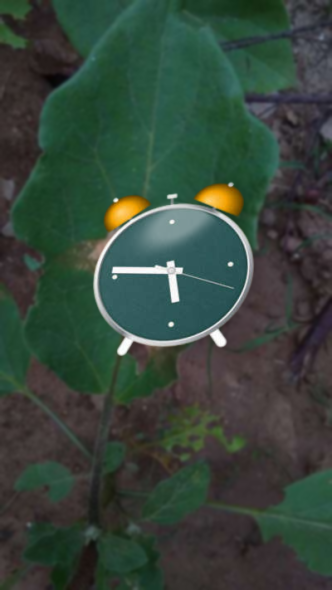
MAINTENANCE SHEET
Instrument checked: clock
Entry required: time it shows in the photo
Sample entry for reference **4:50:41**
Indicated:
**5:46:19**
